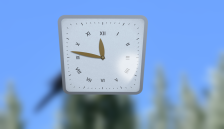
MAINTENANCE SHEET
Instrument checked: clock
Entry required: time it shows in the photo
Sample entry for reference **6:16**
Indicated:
**11:47**
